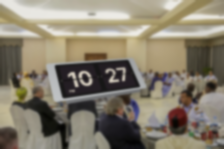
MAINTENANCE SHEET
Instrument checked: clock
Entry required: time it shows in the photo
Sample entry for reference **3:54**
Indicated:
**10:27**
